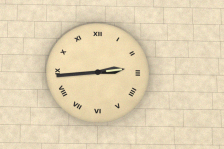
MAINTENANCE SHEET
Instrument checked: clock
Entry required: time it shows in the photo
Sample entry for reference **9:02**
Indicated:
**2:44**
